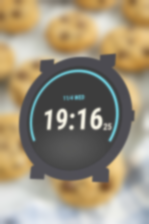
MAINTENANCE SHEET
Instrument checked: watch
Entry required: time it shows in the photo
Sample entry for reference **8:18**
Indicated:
**19:16**
